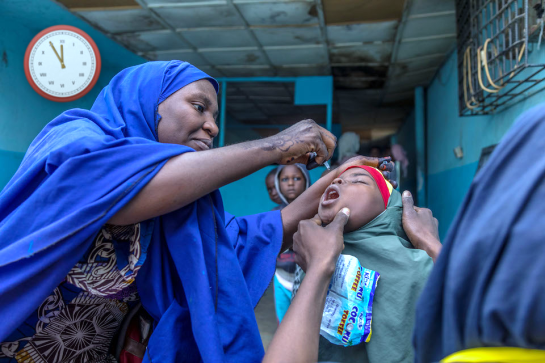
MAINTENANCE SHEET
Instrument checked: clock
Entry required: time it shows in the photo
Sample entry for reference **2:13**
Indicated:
**11:55**
